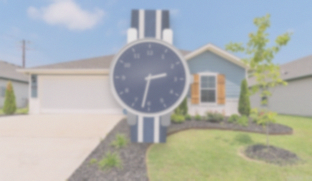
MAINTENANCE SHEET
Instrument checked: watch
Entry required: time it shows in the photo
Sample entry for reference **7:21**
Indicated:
**2:32**
